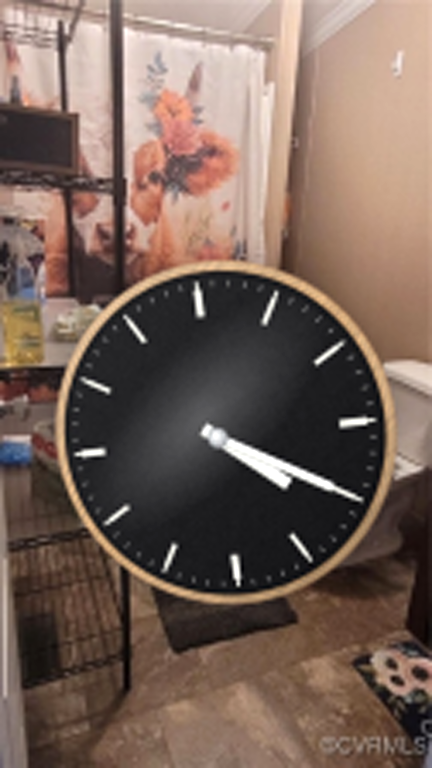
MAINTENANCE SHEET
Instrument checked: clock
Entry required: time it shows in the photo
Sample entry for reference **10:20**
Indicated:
**4:20**
